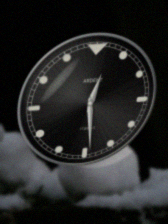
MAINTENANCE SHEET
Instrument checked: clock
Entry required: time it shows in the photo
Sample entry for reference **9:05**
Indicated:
**12:29**
